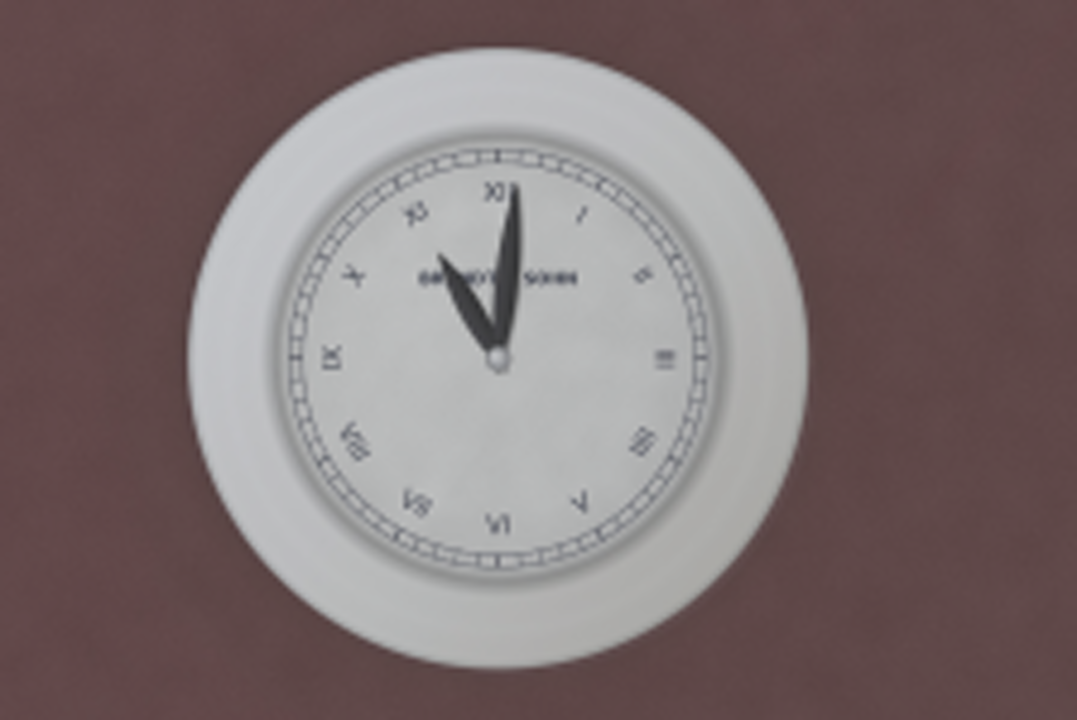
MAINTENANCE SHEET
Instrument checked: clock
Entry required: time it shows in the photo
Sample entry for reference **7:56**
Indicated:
**11:01**
